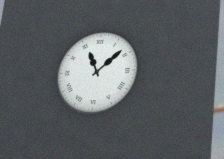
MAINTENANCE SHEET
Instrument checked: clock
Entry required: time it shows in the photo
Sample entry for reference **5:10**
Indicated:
**11:08**
